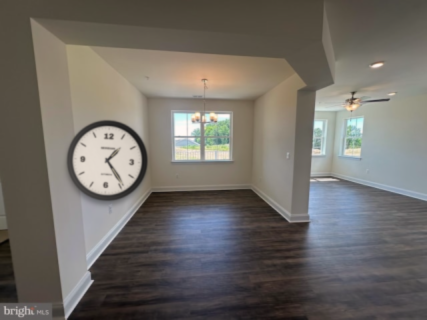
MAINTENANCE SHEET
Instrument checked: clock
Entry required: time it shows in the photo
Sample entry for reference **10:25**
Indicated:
**1:24**
